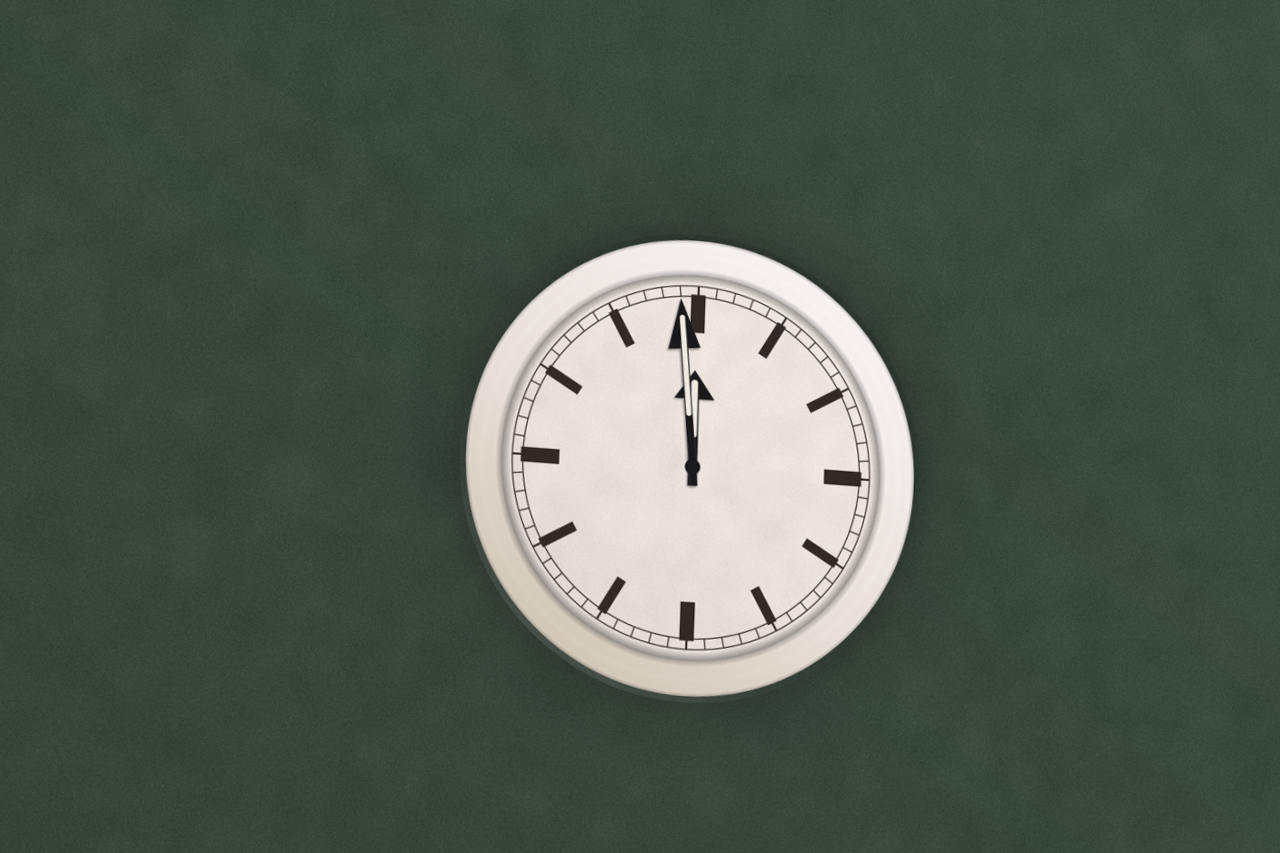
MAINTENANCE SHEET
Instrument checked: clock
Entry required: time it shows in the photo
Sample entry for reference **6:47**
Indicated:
**11:59**
